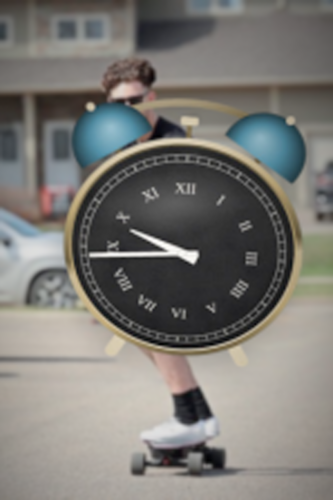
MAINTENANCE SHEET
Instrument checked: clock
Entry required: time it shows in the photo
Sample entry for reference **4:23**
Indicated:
**9:44**
